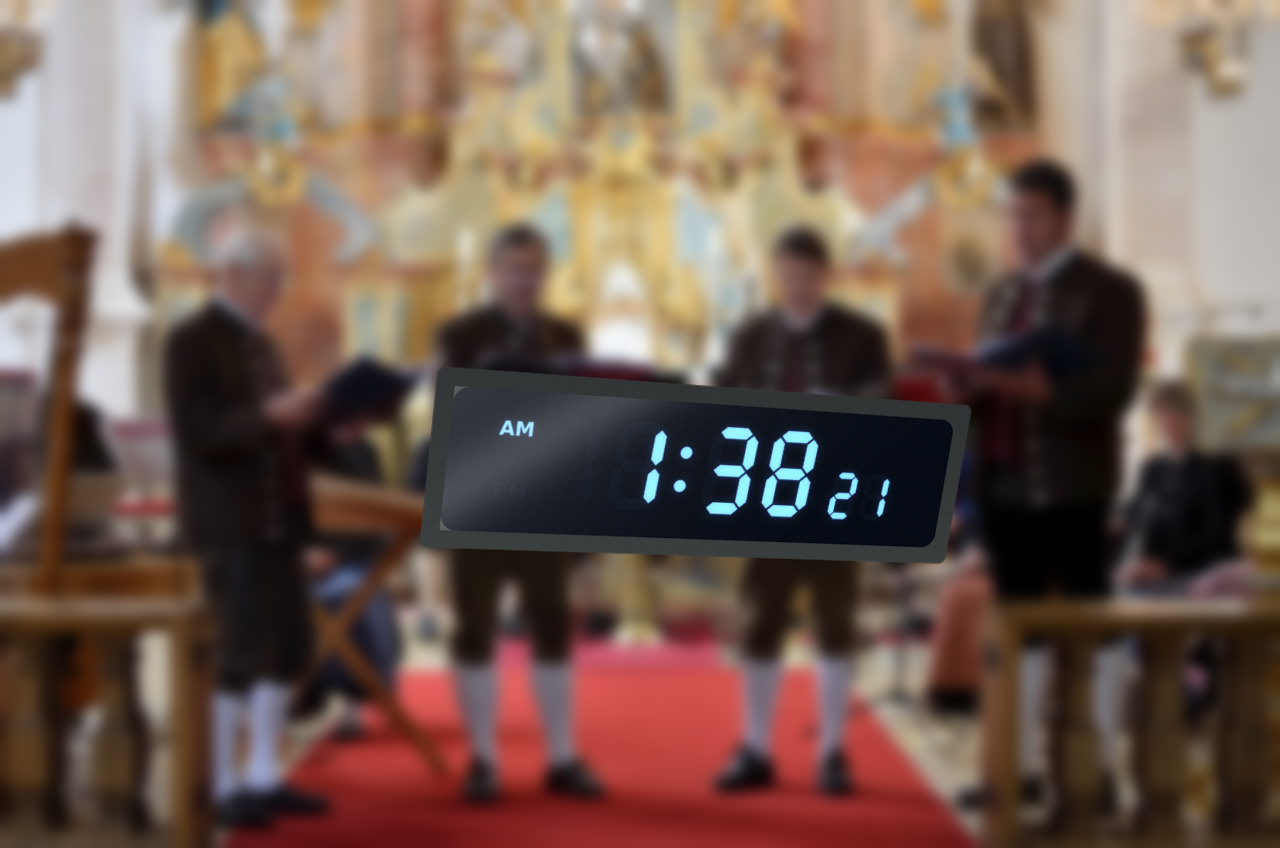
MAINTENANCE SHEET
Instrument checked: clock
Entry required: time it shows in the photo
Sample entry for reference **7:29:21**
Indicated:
**1:38:21**
